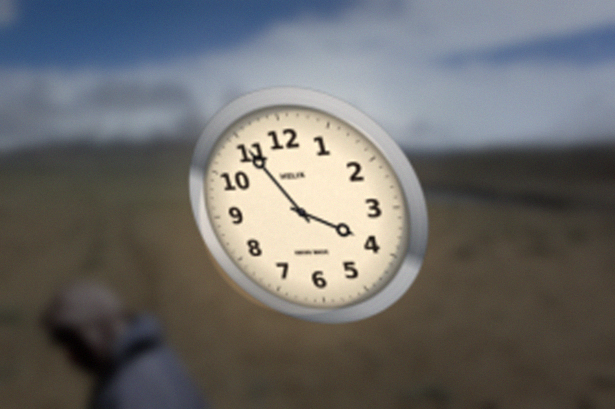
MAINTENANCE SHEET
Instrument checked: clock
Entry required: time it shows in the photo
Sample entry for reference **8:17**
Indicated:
**3:55**
